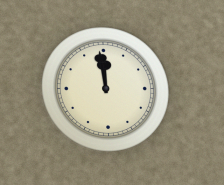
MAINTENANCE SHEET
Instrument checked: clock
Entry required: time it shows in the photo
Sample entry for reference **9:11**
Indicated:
**11:59**
